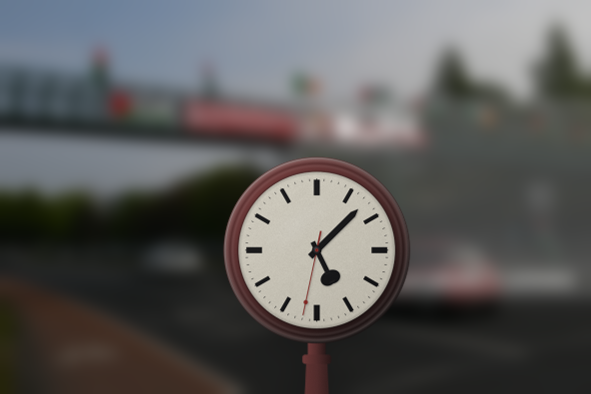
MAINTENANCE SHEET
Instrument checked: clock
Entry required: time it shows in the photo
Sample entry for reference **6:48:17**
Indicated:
**5:07:32**
